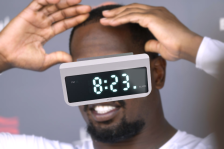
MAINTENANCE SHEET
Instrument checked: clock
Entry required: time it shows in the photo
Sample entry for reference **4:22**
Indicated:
**8:23**
